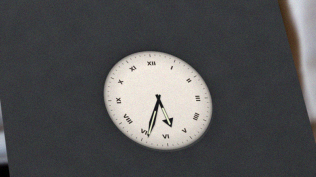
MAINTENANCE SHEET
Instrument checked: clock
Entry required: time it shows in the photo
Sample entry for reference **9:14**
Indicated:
**5:34**
